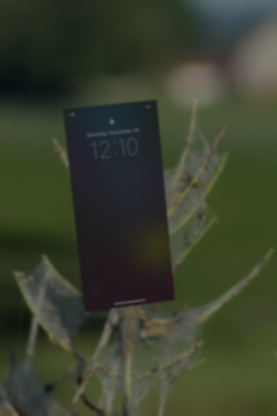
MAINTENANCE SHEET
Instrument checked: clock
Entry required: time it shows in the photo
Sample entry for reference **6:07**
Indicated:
**12:10**
